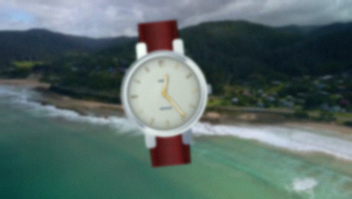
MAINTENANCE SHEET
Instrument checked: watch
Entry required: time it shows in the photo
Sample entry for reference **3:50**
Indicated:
**12:24**
